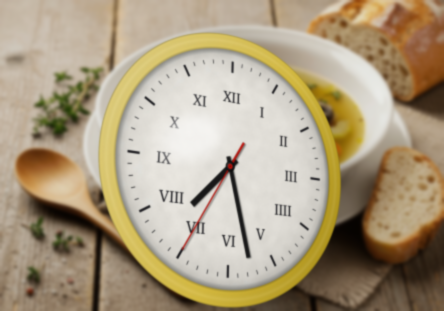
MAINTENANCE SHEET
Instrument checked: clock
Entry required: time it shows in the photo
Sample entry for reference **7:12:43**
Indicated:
**7:27:35**
